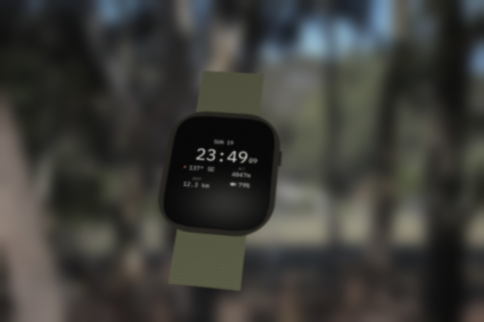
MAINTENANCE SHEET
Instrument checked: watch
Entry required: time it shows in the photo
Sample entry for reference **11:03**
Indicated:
**23:49**
